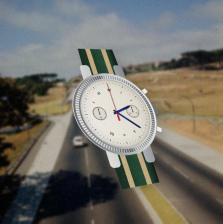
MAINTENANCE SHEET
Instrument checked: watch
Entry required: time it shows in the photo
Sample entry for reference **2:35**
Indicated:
**2:22**
